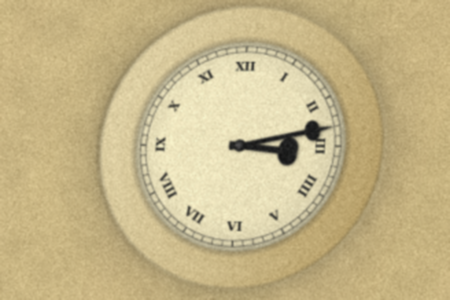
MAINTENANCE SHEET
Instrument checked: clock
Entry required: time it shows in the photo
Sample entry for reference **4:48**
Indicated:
**3:13**
